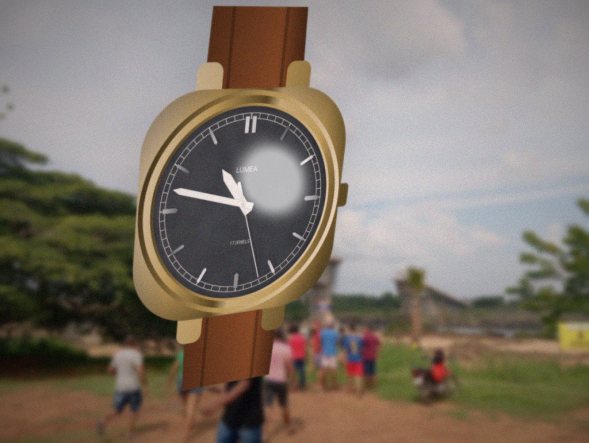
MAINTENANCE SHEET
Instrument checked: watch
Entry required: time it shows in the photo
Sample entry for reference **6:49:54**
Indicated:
**10:47:27**
